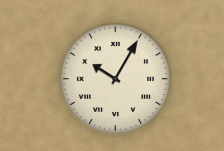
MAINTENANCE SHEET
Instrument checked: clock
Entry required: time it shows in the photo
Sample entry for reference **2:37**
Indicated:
**10:05**
